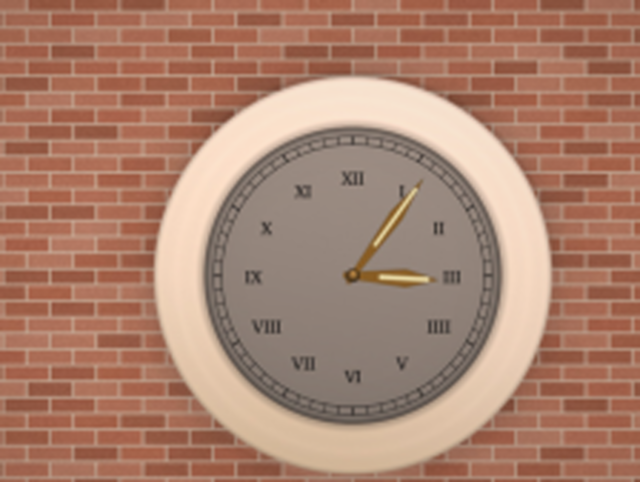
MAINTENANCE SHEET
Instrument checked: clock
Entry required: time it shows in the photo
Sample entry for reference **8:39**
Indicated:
**3:06**
